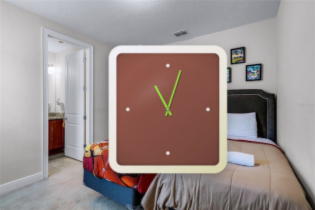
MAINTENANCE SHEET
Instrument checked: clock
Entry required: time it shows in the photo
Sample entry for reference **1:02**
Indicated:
**11:03**
